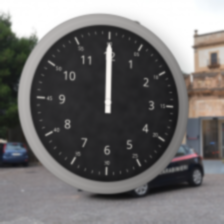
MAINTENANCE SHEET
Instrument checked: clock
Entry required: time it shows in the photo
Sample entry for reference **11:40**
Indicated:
**12:00**
